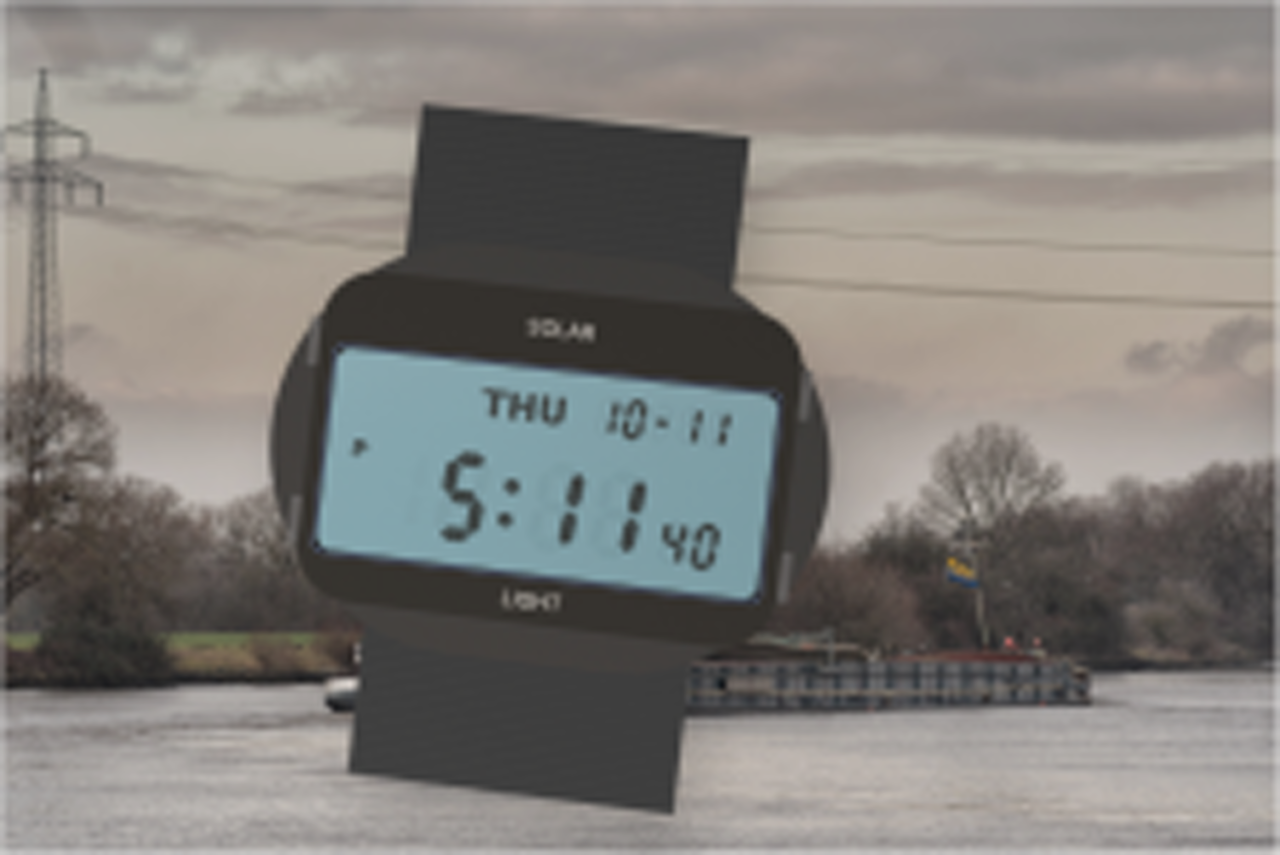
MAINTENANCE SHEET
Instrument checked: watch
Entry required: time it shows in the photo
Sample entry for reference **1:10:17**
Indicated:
**5:11:40**
